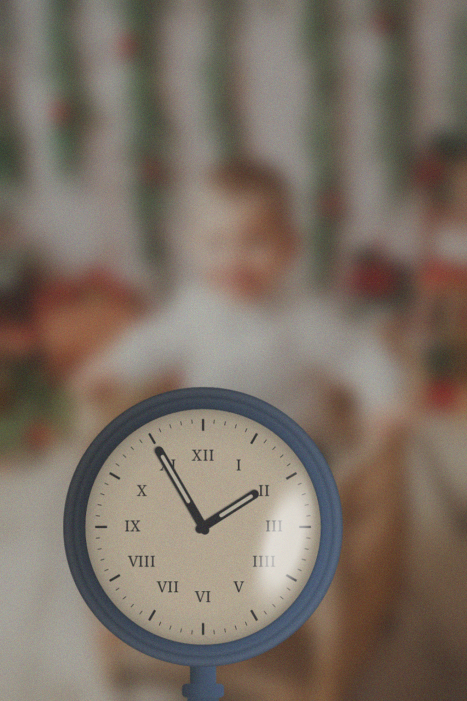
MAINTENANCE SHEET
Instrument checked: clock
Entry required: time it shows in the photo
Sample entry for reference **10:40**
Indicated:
**1:55**
